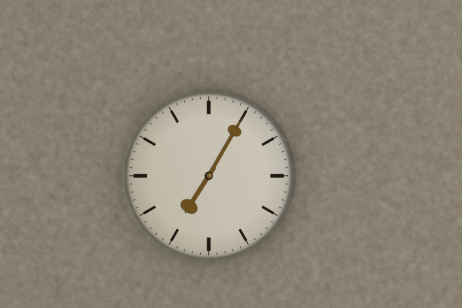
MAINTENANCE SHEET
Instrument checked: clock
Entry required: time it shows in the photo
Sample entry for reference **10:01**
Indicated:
**7:05**
